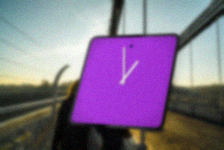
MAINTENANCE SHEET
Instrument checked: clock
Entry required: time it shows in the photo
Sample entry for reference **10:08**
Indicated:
**12:58**
